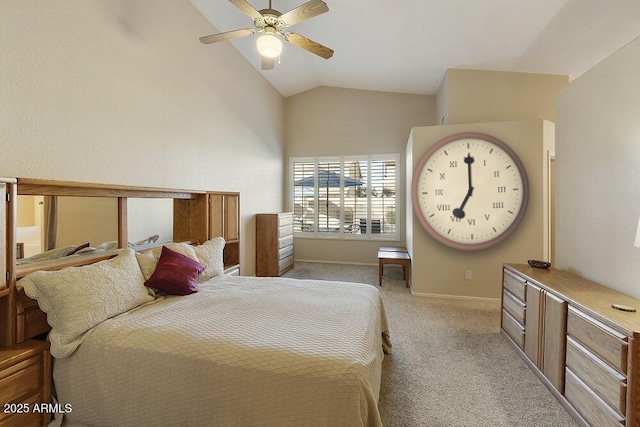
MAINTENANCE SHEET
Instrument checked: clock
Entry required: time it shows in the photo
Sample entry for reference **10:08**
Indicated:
**7:00**
